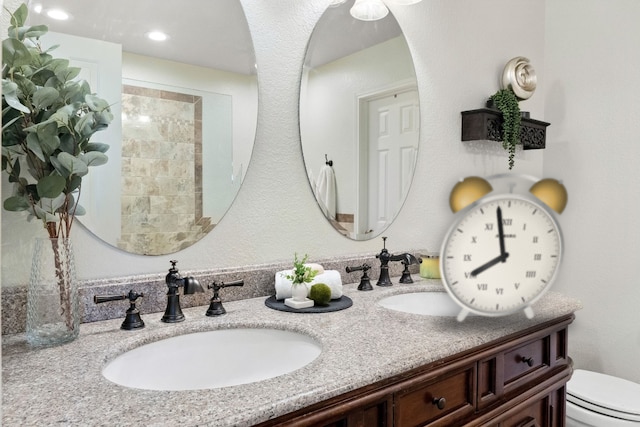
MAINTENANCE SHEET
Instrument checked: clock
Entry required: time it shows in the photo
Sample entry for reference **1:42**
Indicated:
**7:58**
